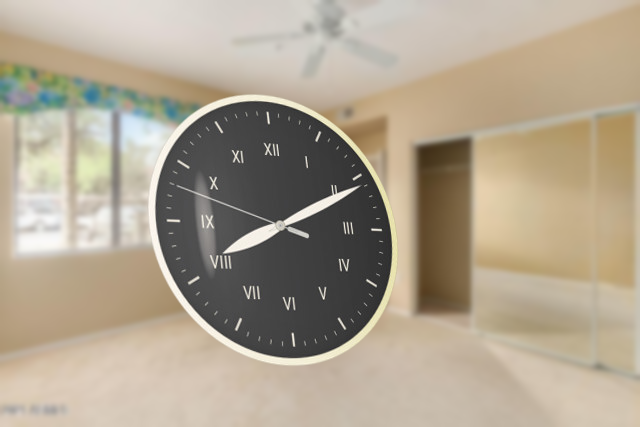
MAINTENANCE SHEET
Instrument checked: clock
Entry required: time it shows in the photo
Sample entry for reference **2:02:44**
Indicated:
**8:10:48**
